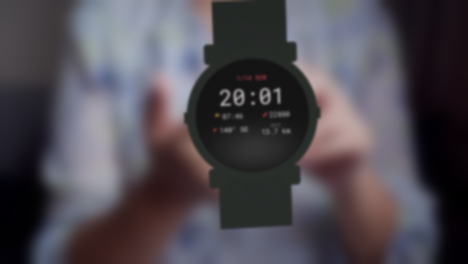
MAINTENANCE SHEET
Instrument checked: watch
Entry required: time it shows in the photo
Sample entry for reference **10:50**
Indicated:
**20:01**
